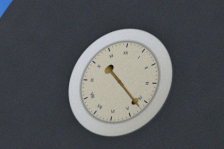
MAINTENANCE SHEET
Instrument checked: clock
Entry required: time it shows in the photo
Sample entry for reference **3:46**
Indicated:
**10:22**
